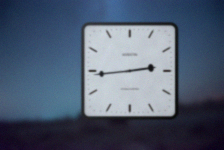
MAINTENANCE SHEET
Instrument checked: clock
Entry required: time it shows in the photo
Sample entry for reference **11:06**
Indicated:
**2:44**
